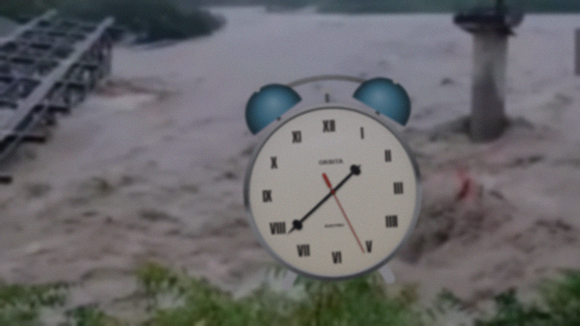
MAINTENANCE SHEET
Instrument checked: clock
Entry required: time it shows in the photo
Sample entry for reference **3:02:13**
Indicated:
**1:38:26**
